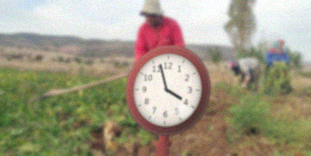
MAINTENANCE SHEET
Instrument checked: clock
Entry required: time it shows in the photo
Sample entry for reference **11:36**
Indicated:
**3:57**
